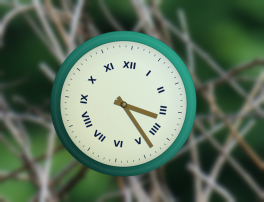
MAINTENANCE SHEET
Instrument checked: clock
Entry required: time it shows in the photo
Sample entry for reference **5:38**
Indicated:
**3:23**
